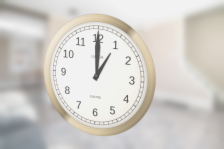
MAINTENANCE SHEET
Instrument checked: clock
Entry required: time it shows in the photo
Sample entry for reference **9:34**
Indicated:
**1:00**
